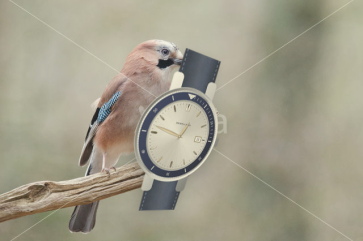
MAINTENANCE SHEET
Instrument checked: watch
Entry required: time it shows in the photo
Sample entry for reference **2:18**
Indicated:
**12:47**
